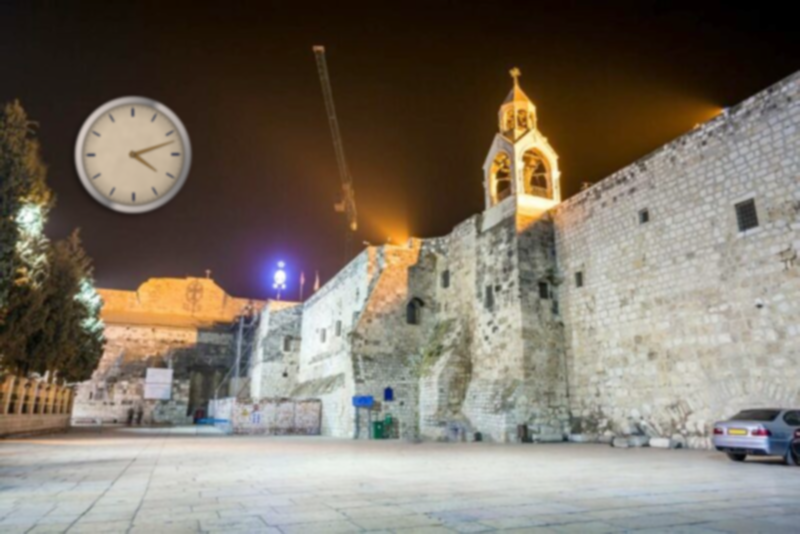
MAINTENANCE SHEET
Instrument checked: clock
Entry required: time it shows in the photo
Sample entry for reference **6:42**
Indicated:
**4:12**
